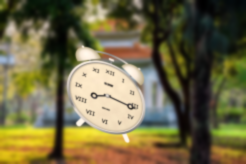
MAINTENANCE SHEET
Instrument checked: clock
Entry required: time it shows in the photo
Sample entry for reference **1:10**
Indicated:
**8:16**
